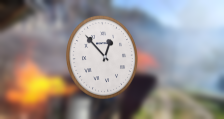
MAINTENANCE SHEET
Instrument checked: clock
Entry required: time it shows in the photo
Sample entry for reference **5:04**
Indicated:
**12:53**
